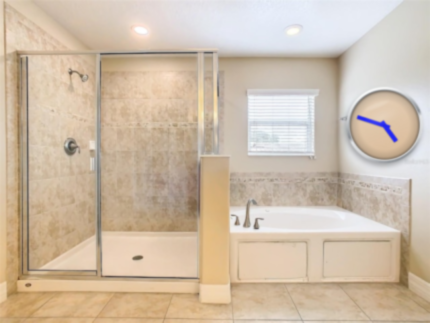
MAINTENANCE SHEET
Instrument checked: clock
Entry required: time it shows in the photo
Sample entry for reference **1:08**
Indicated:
**4:48**
